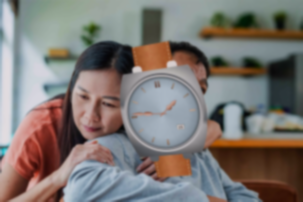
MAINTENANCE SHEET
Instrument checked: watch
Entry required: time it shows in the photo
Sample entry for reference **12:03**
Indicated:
**1:46**
